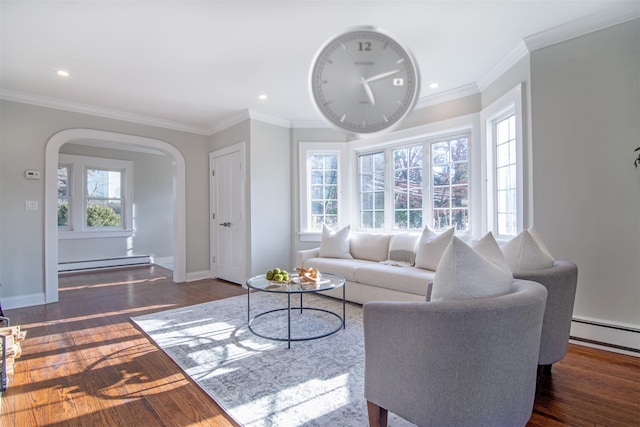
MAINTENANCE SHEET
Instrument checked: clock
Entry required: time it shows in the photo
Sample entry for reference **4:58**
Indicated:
**5:12**
